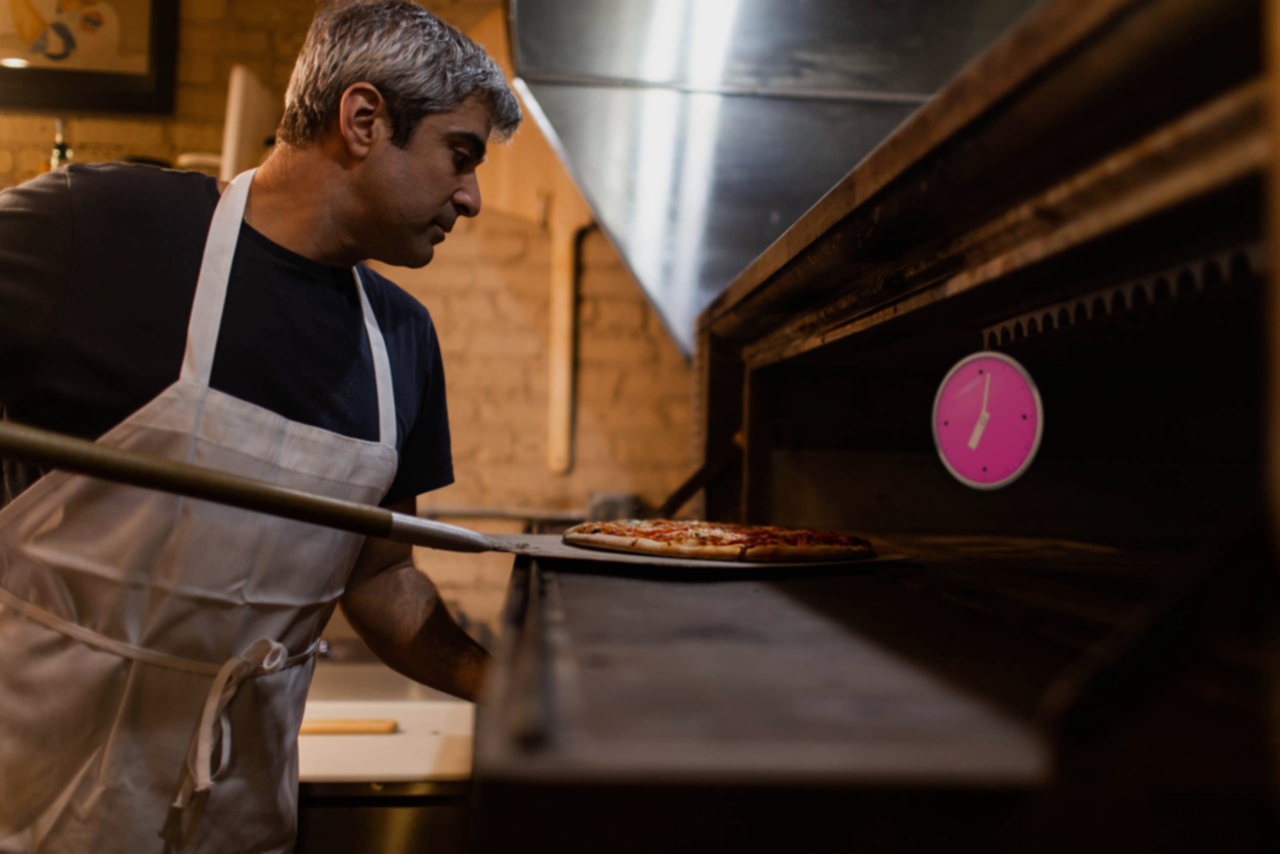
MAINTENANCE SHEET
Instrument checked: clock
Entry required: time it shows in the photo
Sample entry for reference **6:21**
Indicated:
**7:02**
